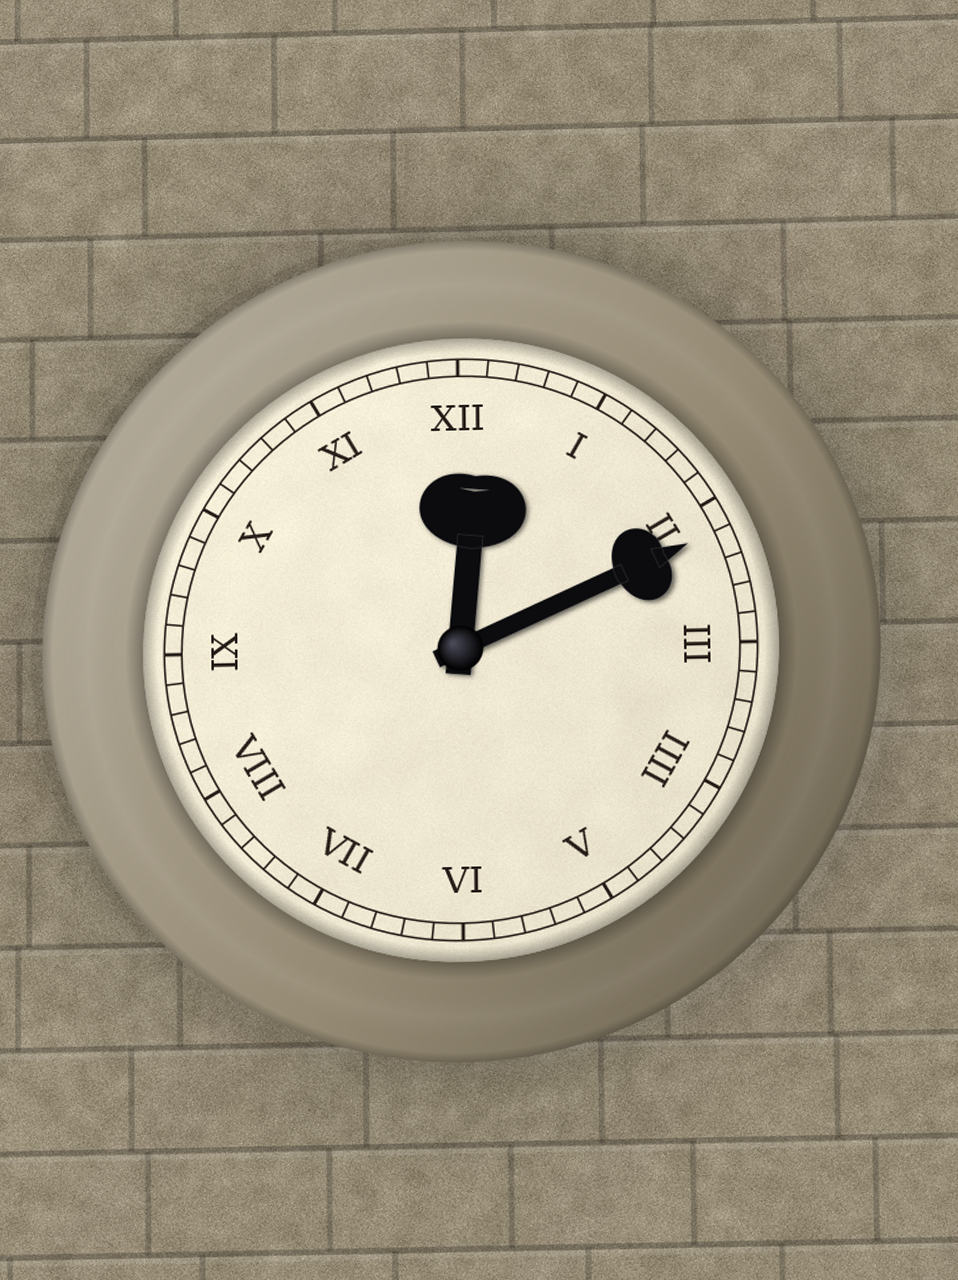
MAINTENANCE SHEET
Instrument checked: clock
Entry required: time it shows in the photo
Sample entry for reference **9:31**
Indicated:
**12:11**
